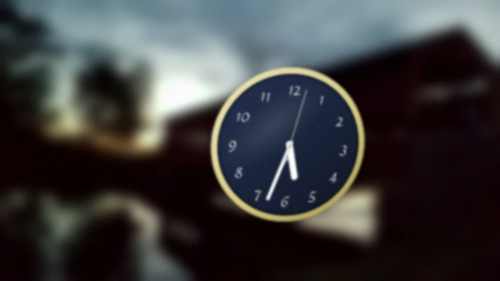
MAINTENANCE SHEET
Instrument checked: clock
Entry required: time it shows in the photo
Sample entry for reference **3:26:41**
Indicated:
**5:33:02**
